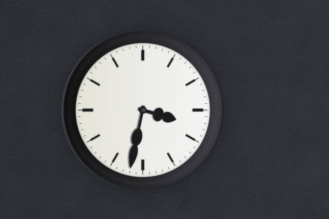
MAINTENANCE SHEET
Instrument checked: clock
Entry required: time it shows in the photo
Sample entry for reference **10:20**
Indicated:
**3:32**
